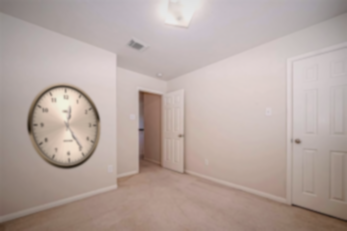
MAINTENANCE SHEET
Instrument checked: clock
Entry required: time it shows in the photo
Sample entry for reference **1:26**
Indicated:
**12:24**
